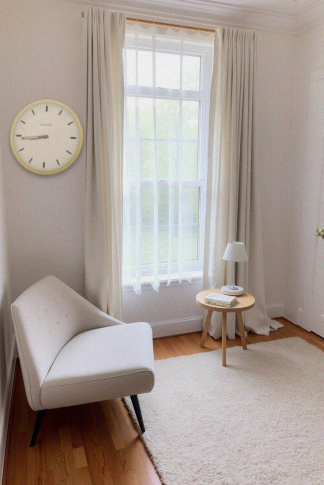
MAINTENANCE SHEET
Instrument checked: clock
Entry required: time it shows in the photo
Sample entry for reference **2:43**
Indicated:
**8:44**
